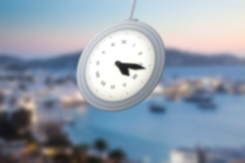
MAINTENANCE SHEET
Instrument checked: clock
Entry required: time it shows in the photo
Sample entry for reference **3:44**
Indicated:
**4:16**
